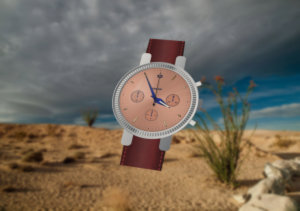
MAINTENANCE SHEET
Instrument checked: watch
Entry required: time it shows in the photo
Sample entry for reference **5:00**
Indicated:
**3:55**
